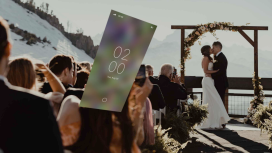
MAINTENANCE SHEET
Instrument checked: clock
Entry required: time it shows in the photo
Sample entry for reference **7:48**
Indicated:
**2:00**
